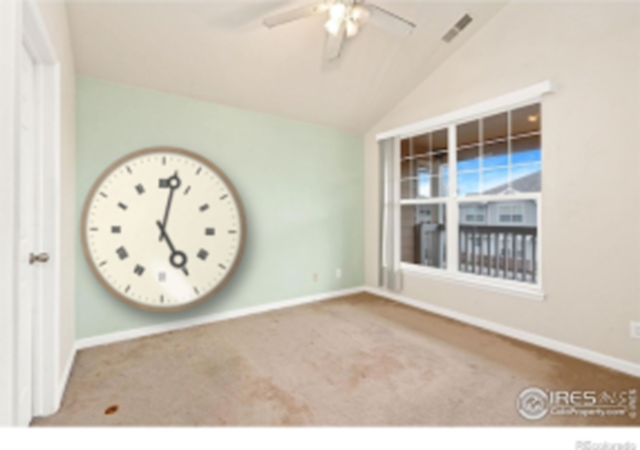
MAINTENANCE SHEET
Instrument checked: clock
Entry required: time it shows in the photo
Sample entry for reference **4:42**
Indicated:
**5:02**
